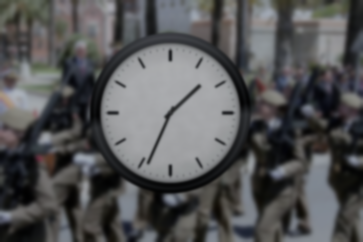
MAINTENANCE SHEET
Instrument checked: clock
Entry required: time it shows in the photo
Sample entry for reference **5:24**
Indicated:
**1:34**
